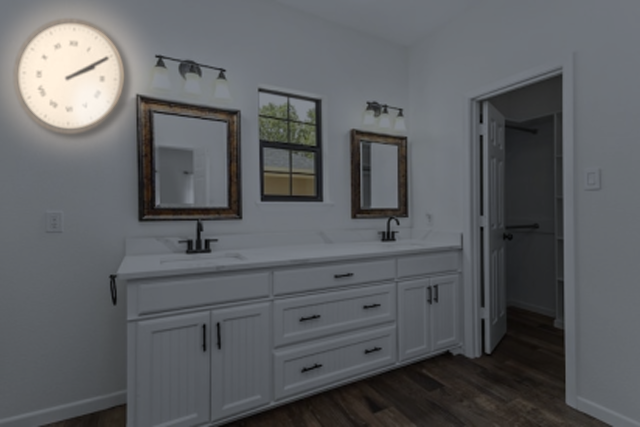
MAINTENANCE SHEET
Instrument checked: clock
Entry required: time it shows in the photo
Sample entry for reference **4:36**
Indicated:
**2:10**
